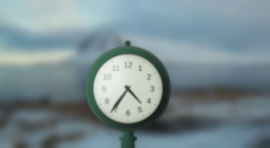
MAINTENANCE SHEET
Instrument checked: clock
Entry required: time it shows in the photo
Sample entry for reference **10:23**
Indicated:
**4:36**
